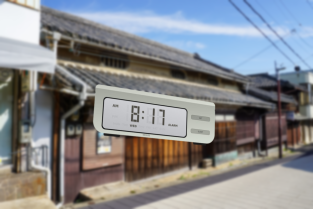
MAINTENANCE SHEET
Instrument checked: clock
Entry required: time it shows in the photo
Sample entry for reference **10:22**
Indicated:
**8:17**
